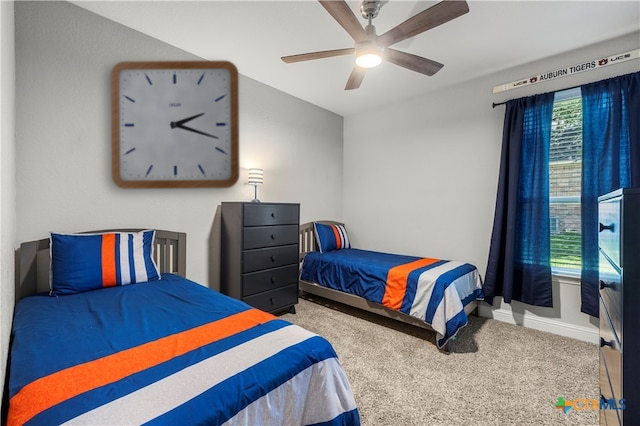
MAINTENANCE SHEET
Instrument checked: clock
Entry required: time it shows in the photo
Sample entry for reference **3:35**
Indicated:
**2:18**
